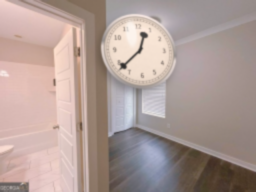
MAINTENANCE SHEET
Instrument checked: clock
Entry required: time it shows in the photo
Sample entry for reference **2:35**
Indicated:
**12:38**
